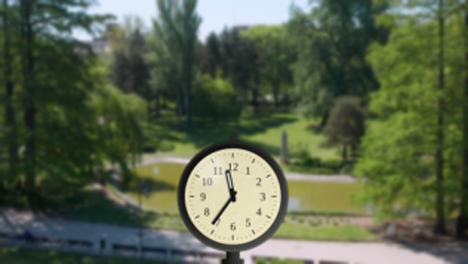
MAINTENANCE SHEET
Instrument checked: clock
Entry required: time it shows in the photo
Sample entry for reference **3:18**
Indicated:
**11:36**
